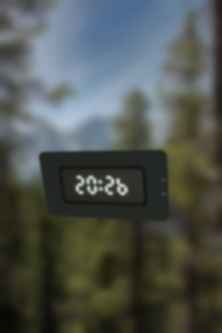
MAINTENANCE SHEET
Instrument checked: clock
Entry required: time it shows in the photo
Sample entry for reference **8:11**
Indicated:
**20:26**
